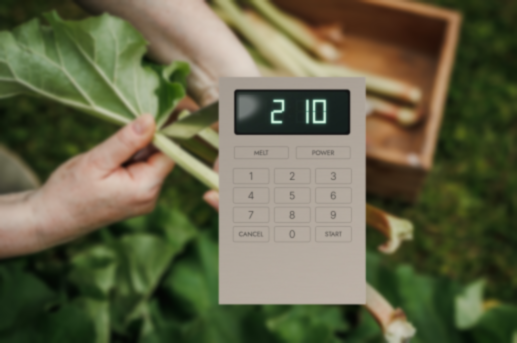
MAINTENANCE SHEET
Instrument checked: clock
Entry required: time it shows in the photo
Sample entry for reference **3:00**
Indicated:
**2:10**
